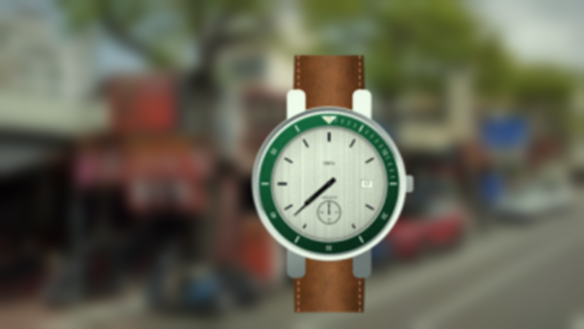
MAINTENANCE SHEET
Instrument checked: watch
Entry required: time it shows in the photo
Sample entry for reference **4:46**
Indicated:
**7:38**
